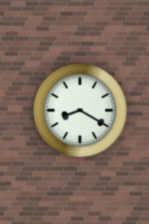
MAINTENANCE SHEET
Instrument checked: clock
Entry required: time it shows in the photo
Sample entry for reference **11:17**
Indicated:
**8:20**
